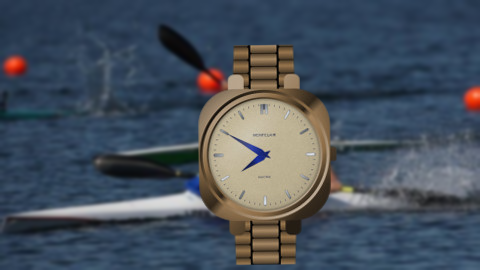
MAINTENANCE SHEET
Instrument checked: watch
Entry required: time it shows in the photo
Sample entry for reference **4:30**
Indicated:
**7:50**
